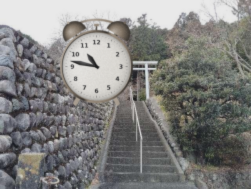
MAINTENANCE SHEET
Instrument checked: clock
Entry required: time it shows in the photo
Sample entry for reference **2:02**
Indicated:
**10:47**
